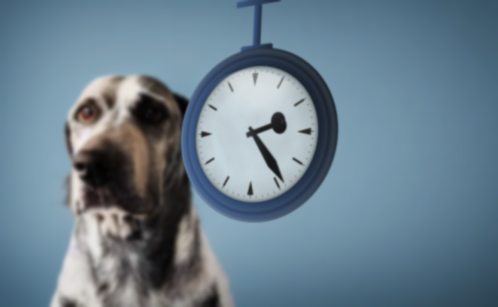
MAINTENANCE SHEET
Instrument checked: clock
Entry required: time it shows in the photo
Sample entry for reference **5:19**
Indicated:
**2:24**
